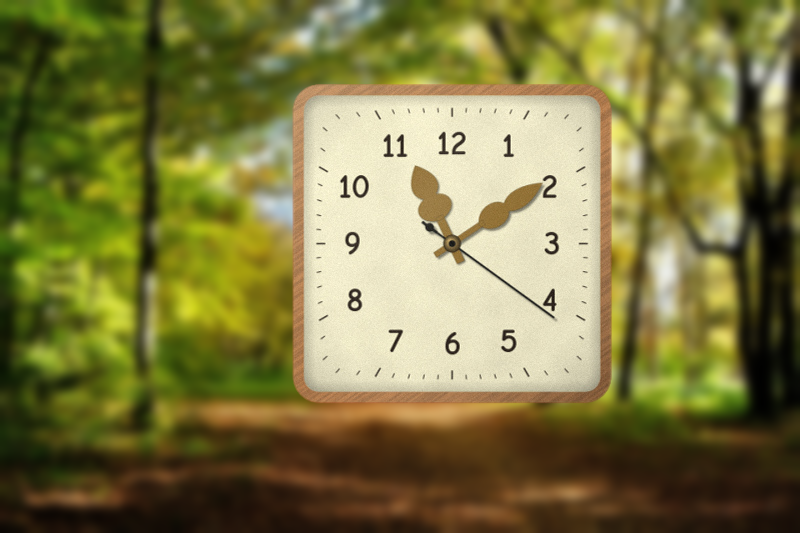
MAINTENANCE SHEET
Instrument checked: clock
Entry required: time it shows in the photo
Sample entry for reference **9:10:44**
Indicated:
**11:09:21**
